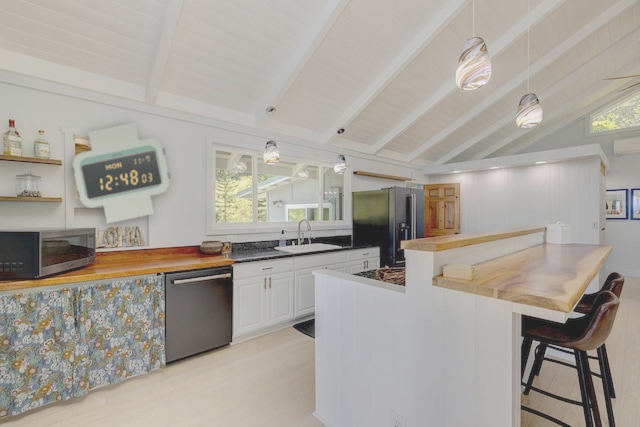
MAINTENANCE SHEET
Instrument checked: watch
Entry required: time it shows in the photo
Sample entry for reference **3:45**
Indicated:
**12:48**
